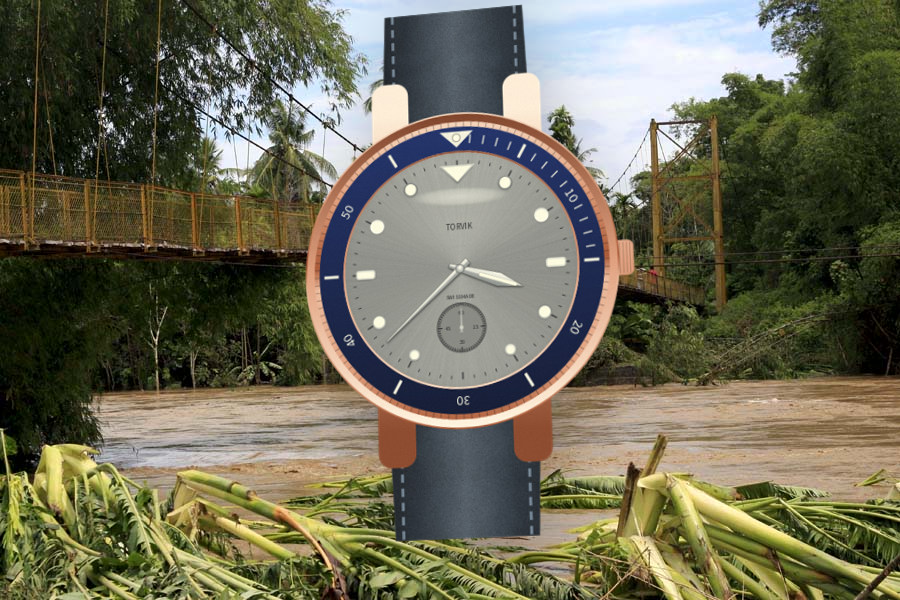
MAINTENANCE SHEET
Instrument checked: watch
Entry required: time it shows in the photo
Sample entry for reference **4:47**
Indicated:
**3:38**
